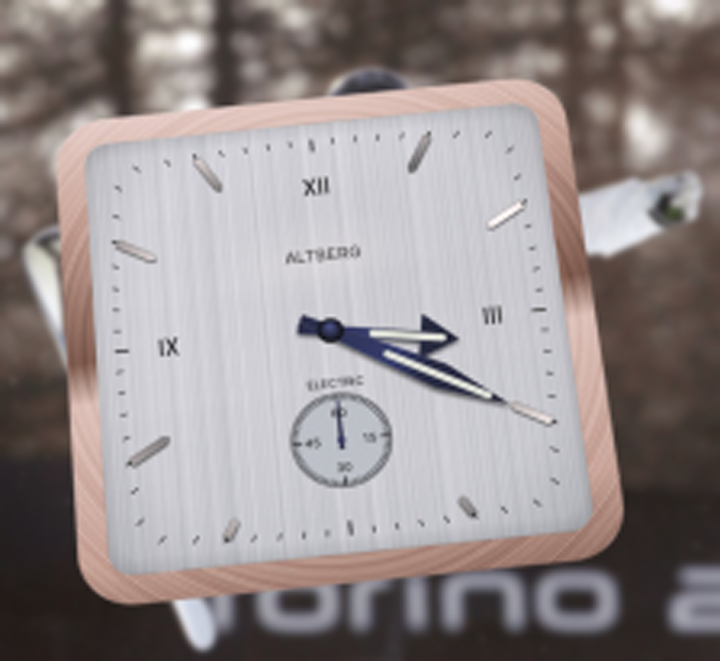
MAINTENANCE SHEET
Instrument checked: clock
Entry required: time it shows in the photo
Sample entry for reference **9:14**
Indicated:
**3:20**
